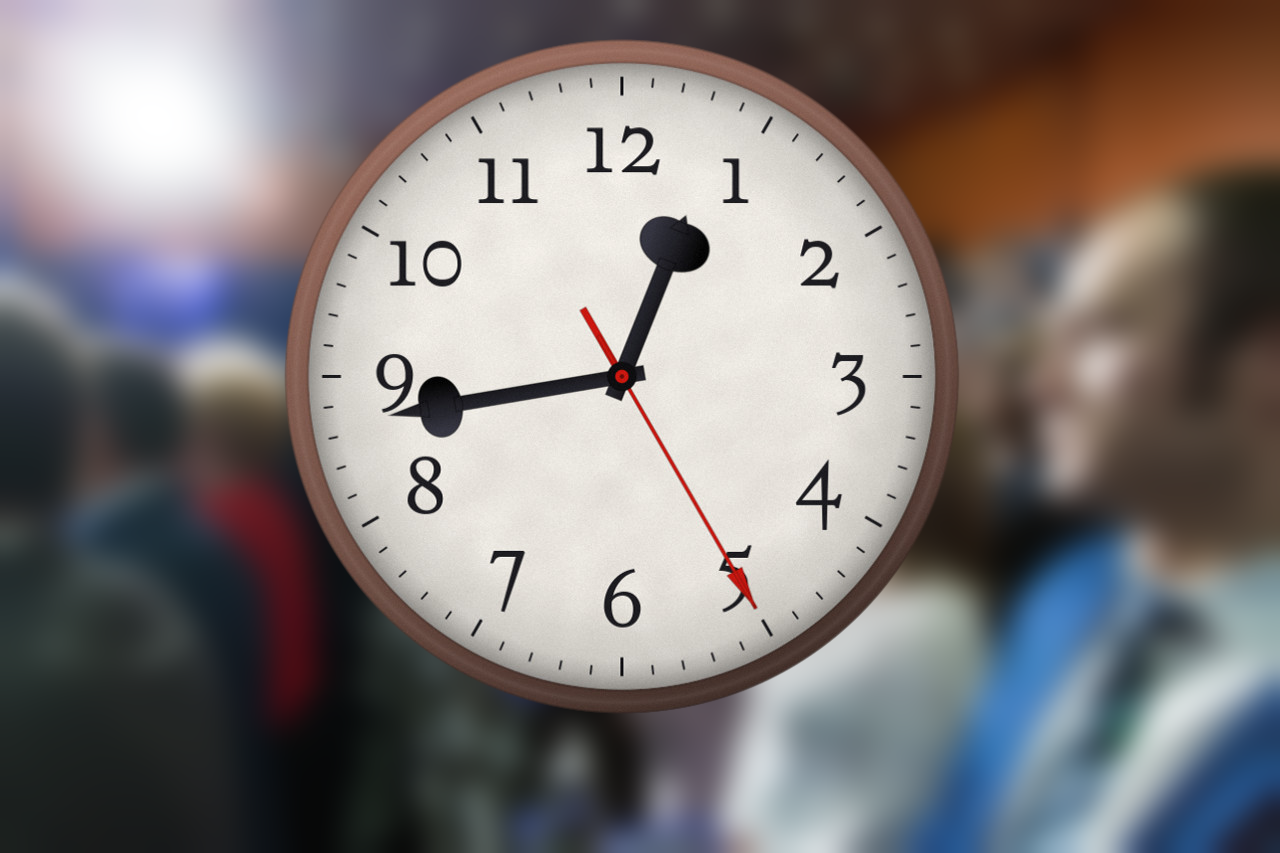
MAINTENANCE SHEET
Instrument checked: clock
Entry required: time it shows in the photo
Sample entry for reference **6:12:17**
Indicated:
**12:43:25**
